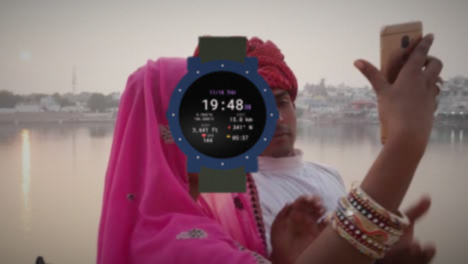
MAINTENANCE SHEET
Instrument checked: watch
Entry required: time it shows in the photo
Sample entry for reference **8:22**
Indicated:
**19:48**
